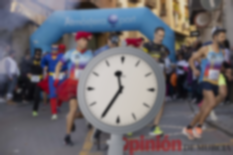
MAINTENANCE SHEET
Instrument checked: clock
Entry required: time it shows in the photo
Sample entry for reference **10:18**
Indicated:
**11:35**
